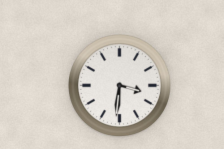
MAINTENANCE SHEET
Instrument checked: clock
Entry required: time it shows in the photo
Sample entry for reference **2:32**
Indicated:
**3:31**
